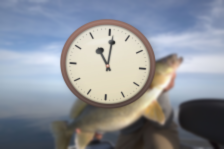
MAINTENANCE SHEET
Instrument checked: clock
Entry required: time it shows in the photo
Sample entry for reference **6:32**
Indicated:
**11:01**
